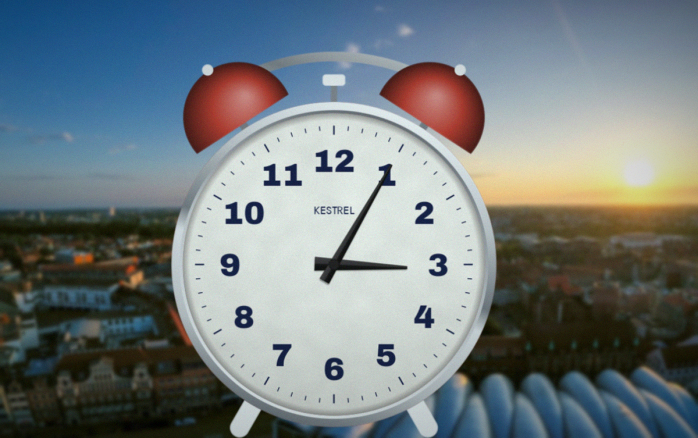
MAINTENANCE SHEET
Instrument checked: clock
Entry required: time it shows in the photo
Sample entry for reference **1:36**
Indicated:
**3:05**
